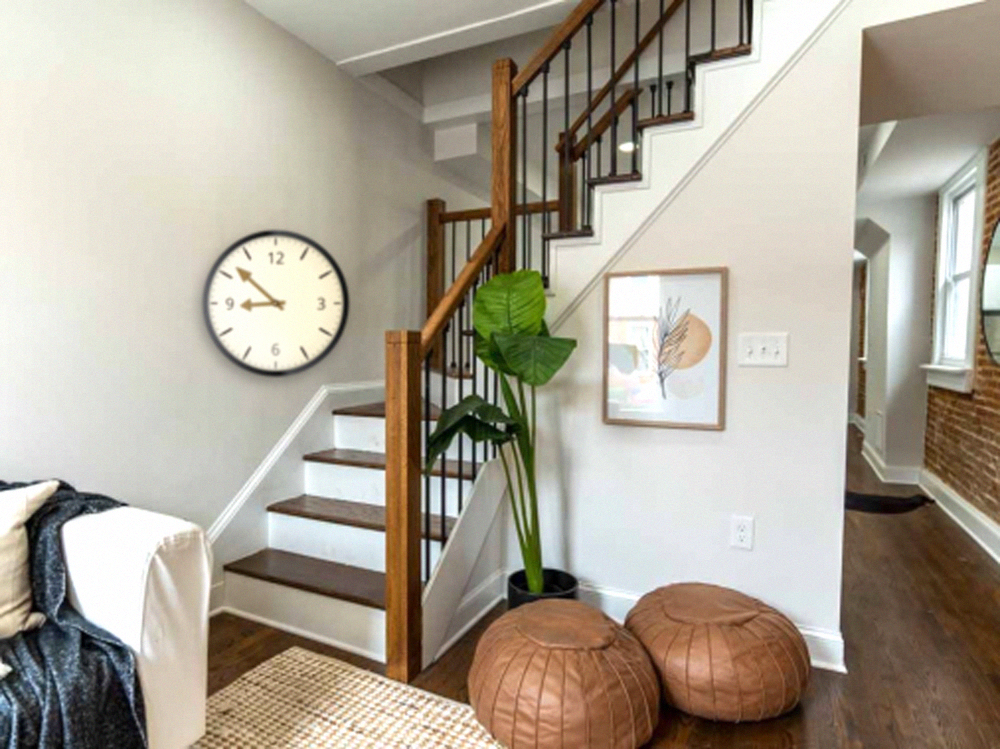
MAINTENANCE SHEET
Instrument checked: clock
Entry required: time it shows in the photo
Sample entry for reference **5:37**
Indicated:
**8:52**
